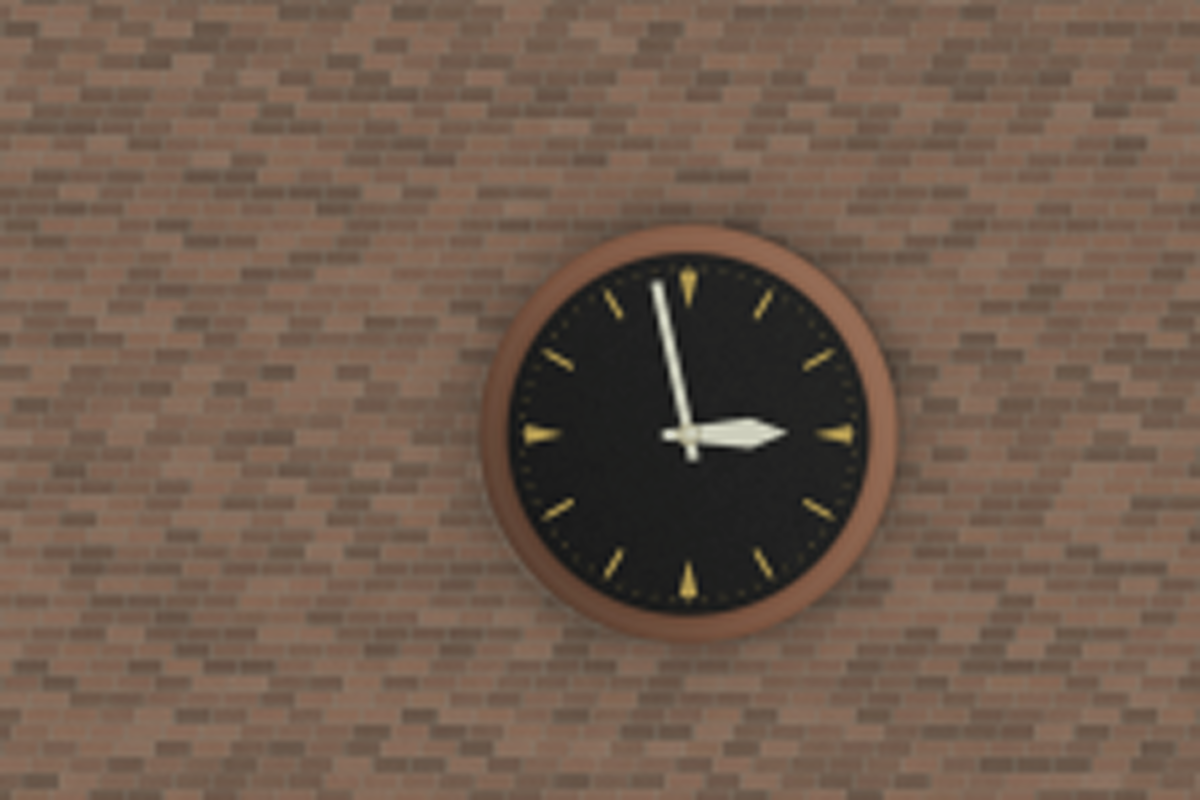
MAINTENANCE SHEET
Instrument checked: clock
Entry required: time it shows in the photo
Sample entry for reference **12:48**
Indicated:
**2:58**
